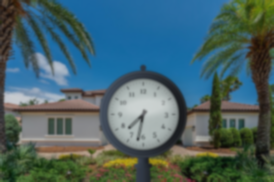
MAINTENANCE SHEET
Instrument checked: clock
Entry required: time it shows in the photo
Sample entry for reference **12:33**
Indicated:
**7:32**
